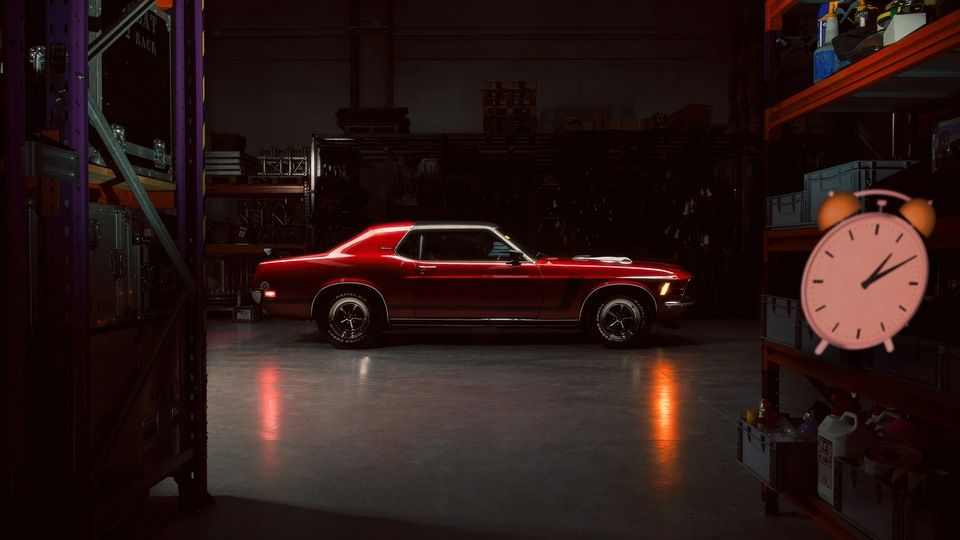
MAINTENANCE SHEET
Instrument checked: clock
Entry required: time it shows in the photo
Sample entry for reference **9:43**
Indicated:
**1:10**
